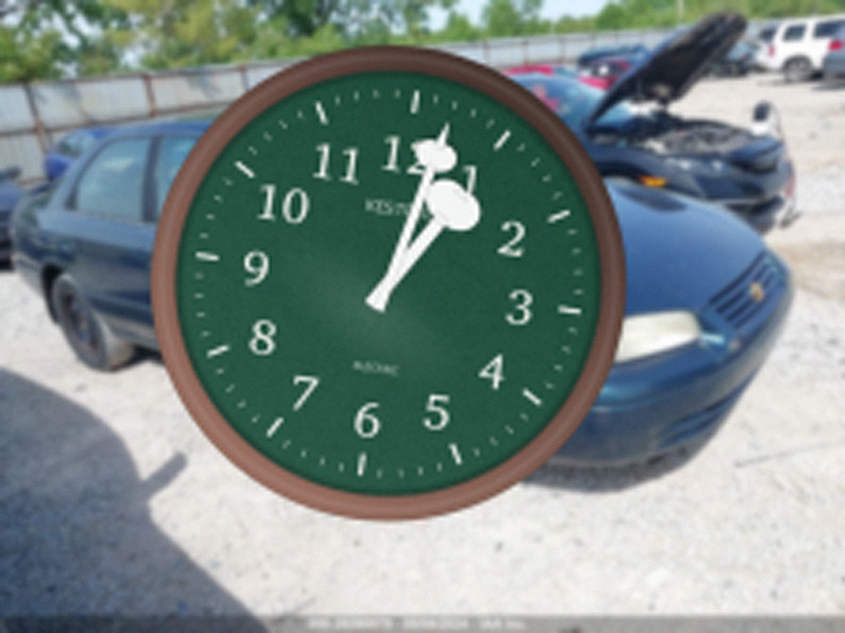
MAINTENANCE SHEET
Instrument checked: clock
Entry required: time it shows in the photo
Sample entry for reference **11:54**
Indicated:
**1:02**
